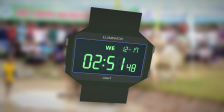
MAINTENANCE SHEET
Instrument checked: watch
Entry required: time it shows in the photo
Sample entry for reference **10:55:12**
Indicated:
**2:51:48**
